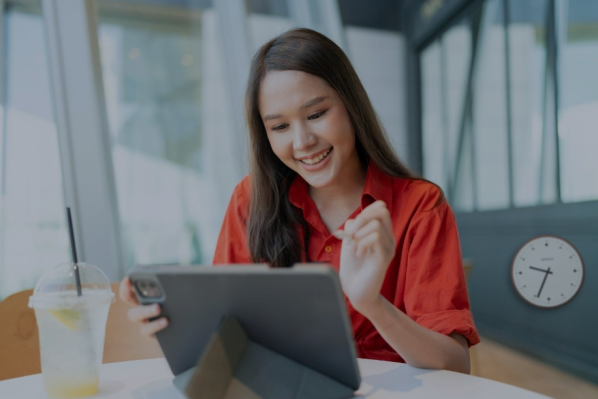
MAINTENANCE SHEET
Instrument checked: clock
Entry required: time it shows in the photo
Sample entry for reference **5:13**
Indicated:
**9:34**
